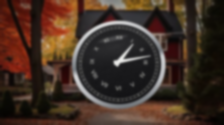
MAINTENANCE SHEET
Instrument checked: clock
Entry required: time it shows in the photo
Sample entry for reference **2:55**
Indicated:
**1:13**
